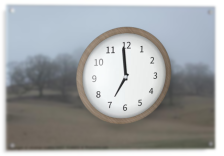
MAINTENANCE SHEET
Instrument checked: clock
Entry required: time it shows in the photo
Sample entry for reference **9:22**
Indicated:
**6:59**
